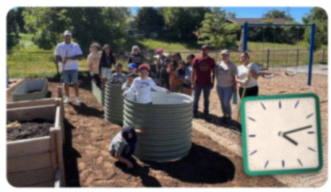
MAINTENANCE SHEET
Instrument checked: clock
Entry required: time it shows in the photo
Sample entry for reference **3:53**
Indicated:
**4:13**
